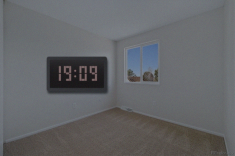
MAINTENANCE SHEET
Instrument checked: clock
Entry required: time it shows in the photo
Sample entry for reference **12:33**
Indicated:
**19:09**
